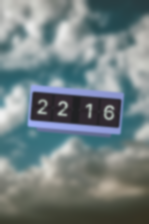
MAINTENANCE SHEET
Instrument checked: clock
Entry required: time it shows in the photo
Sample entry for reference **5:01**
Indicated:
**22:16**
